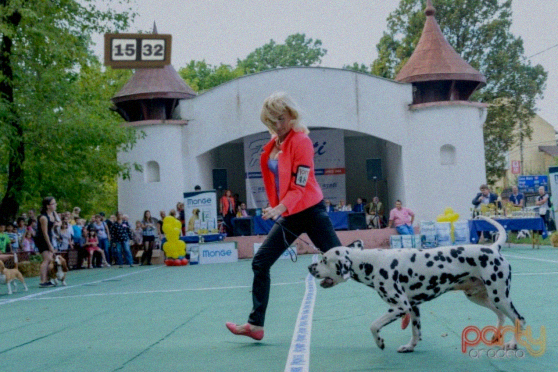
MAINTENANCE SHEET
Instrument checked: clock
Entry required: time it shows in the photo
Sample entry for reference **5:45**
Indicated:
**15:32**
